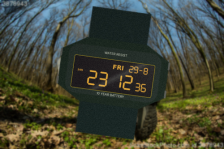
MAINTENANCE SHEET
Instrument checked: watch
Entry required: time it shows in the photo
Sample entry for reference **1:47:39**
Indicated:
**23:12:36**
